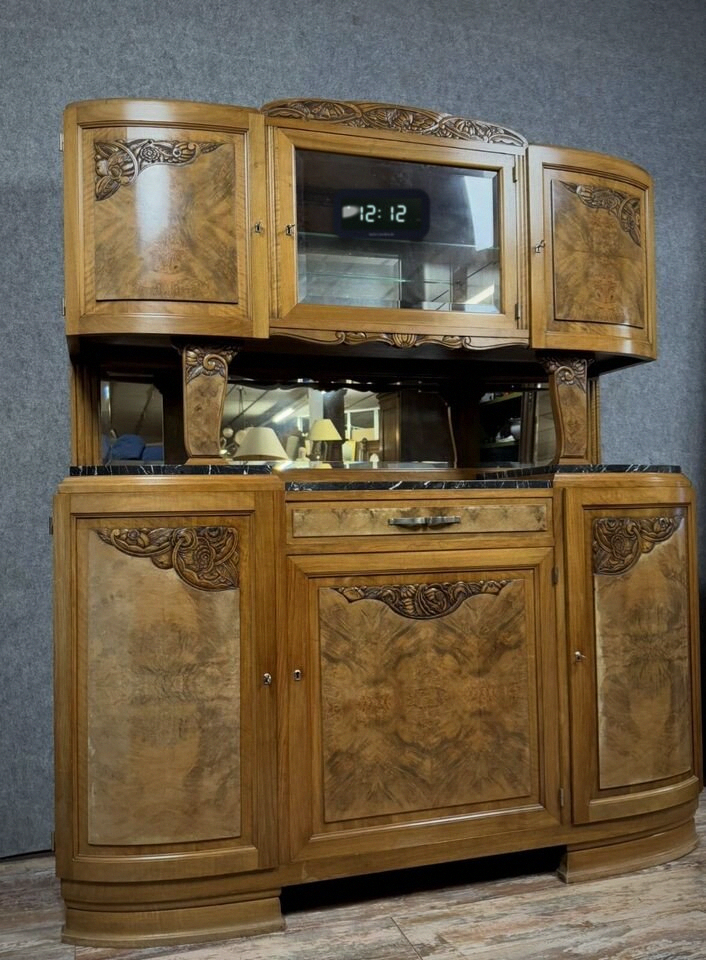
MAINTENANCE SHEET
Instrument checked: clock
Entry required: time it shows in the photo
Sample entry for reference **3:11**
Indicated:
**12:12**
